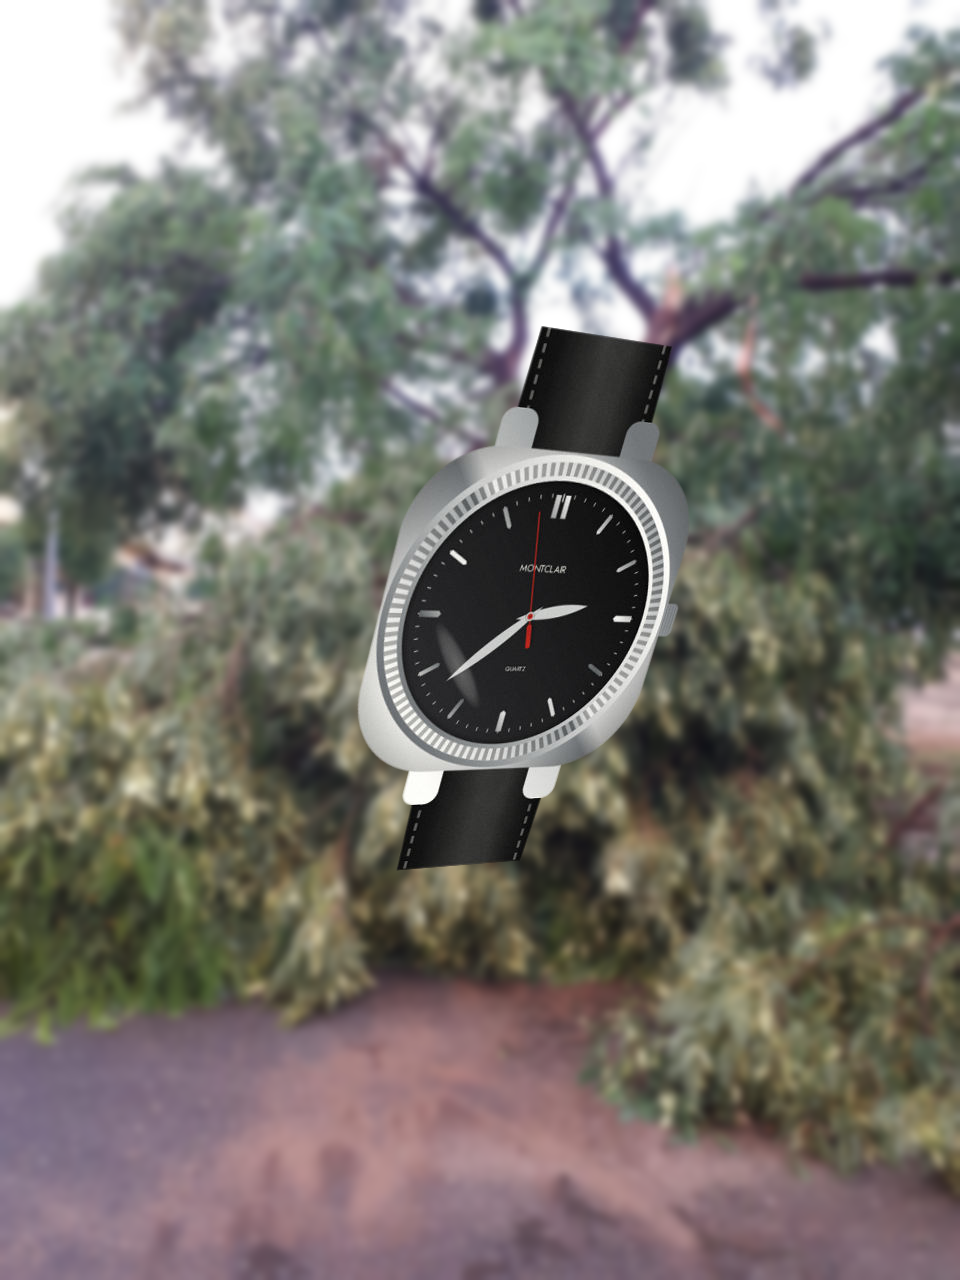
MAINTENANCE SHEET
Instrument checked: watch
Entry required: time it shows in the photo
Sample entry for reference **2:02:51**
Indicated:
**2:37:58**
